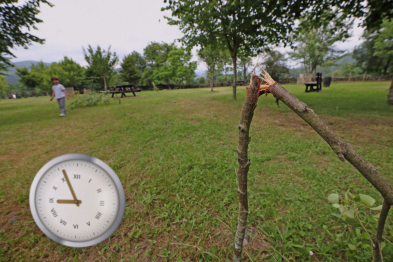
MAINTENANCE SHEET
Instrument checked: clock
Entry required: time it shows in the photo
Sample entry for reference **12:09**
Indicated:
**8:56**
